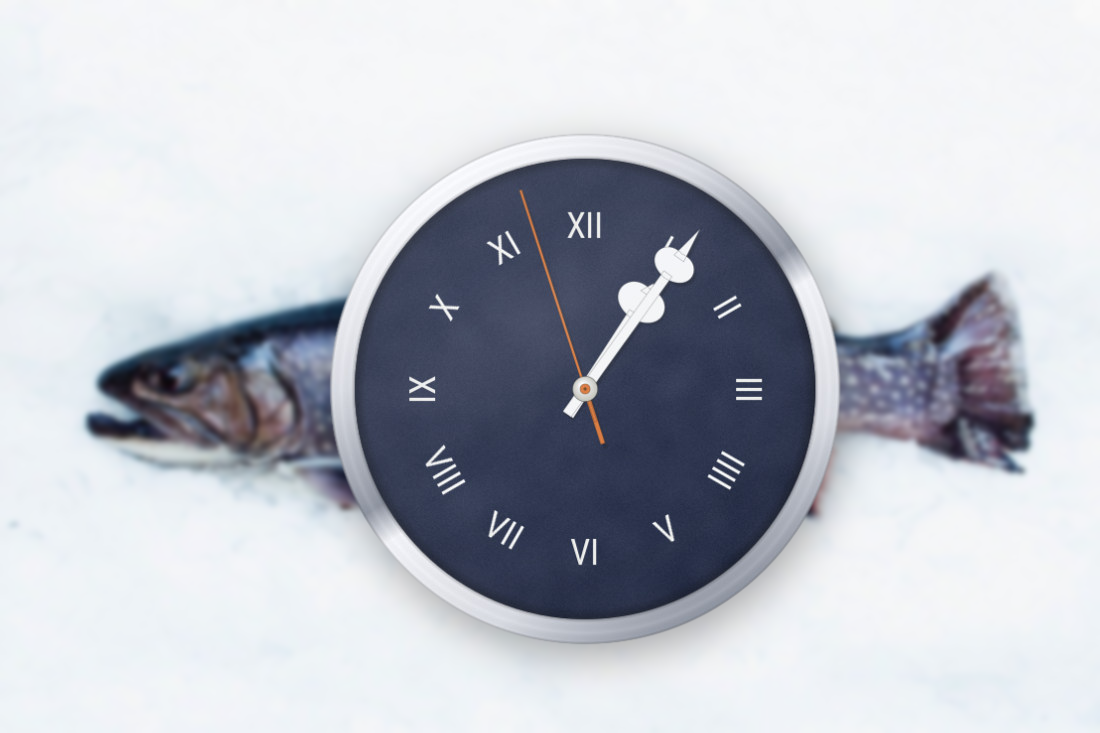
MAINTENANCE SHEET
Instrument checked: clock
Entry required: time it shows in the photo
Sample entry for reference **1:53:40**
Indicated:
**1:05:57**
